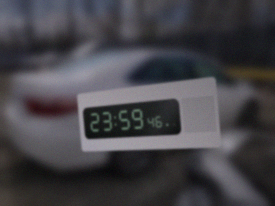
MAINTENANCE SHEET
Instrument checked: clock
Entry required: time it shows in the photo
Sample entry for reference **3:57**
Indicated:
**23:59**
